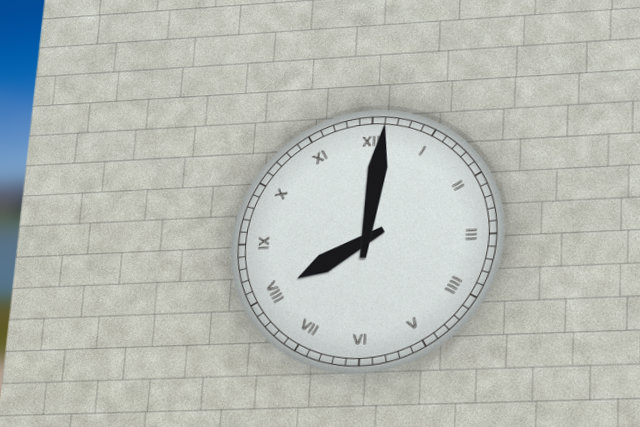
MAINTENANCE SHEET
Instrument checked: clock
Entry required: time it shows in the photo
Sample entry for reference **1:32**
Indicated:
**8:01**
